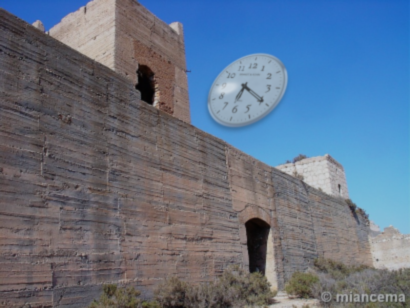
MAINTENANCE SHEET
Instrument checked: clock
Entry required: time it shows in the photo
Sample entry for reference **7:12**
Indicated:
**6:20**
